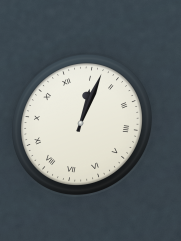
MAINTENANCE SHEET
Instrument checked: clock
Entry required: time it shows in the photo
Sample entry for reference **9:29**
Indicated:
**1:07**
